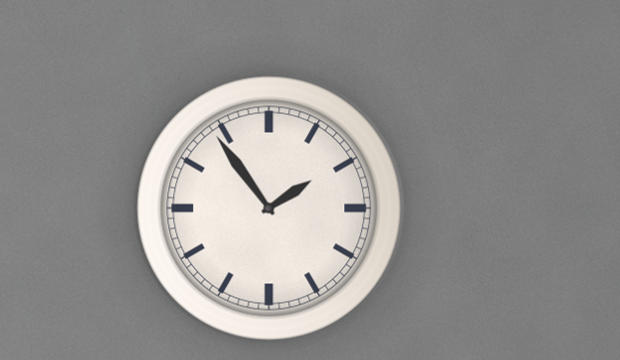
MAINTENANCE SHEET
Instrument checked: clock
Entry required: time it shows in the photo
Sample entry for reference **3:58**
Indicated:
**1:54**
